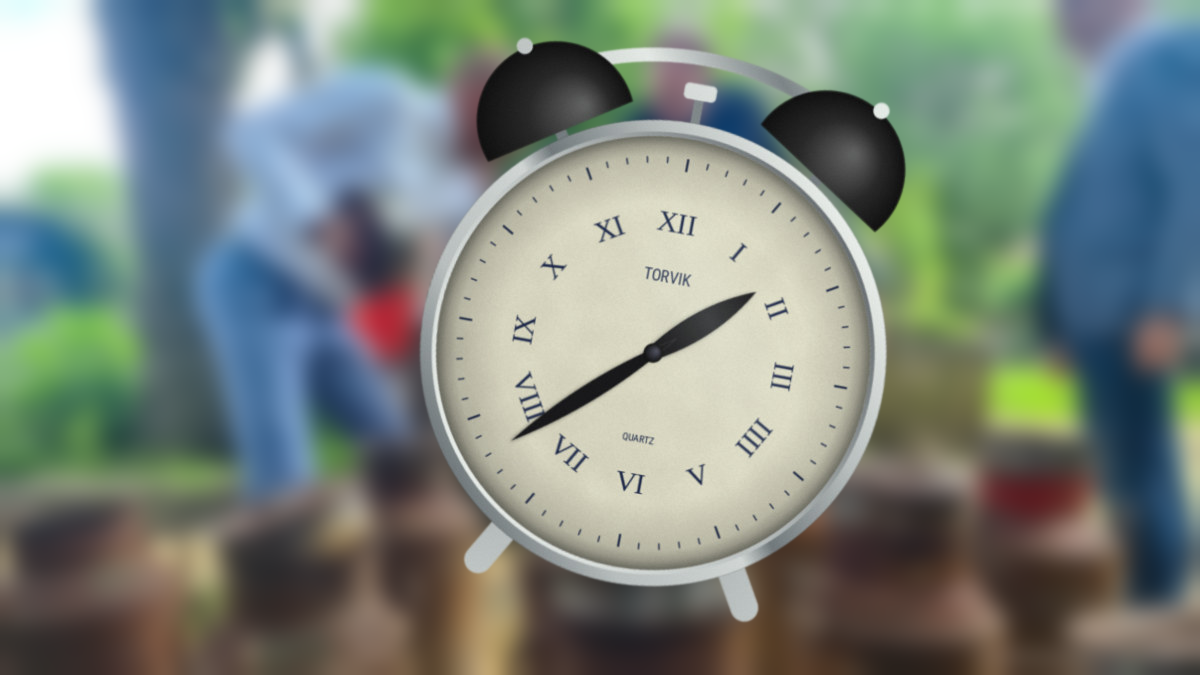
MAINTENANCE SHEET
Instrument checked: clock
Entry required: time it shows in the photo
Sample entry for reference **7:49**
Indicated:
**1:38**
